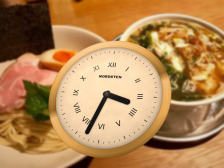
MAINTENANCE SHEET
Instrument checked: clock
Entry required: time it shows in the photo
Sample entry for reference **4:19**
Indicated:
**3:33**
